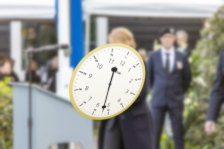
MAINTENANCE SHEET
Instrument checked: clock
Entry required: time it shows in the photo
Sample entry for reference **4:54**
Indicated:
**11:27**
